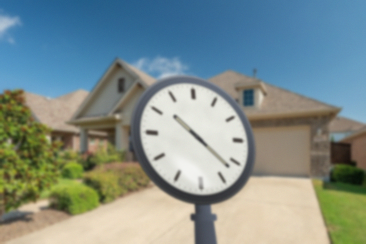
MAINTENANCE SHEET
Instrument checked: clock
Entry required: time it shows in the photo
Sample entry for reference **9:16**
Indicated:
**10:22**
